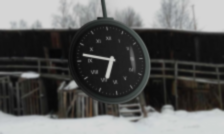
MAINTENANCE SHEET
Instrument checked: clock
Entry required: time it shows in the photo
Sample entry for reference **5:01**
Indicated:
**6:47**
